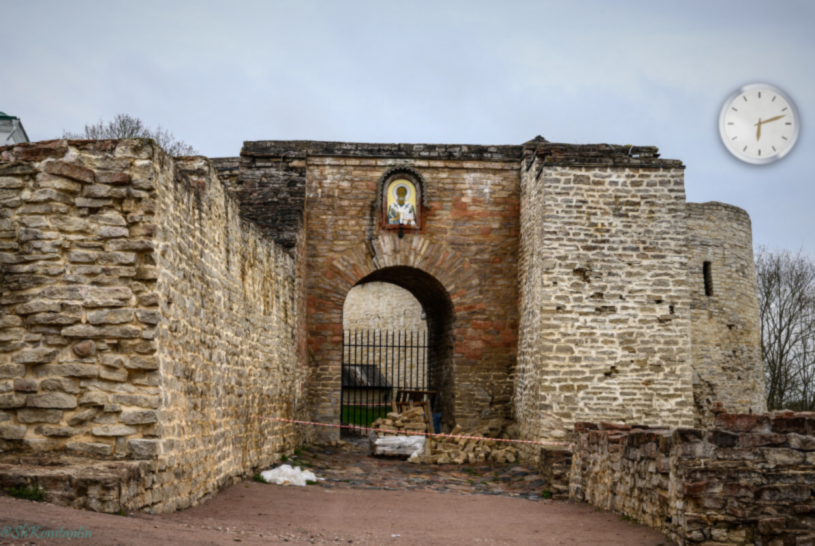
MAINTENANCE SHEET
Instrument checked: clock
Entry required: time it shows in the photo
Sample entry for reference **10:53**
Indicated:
**6:12**
